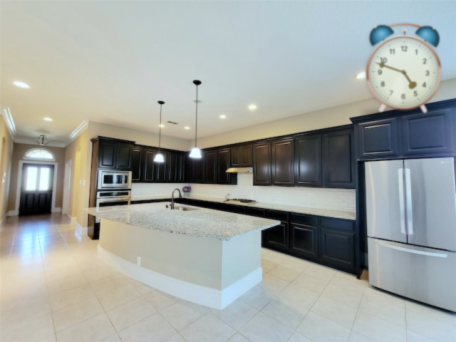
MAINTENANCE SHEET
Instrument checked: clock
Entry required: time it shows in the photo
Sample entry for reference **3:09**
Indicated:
**4:48**
